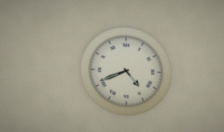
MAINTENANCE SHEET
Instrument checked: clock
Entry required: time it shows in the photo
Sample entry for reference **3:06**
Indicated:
**4:41**
